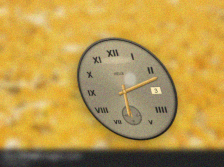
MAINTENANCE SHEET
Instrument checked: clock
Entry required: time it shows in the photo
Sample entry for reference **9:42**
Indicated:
**6:12**
